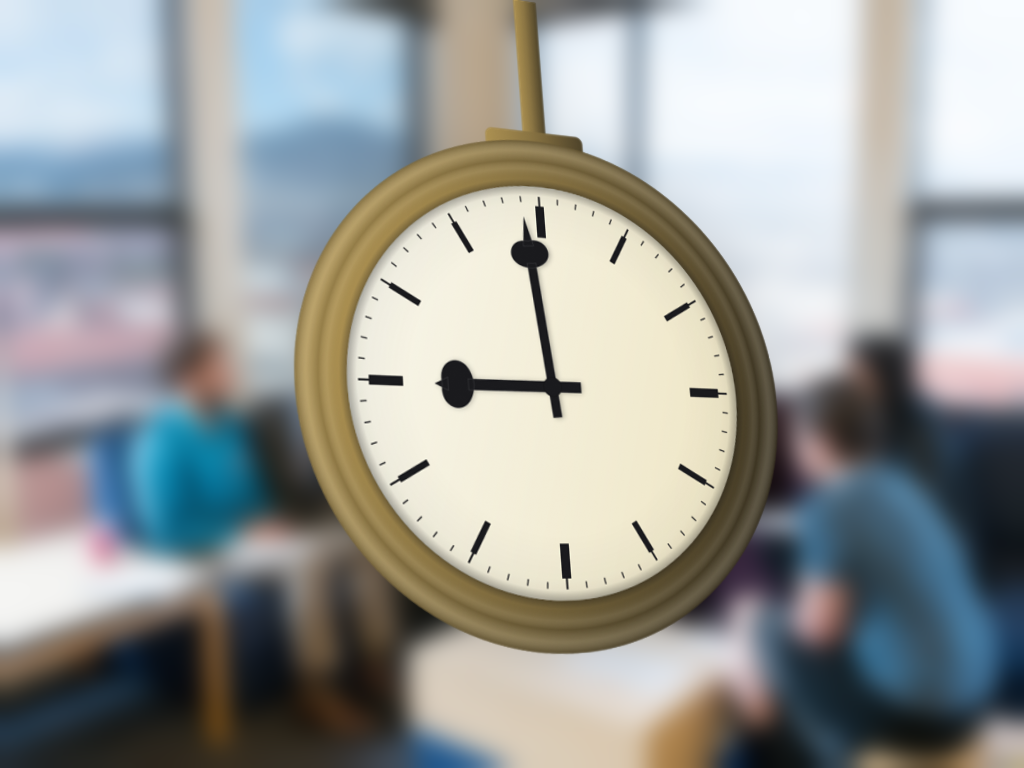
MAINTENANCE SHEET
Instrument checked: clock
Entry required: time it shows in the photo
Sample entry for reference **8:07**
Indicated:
**8:59**
